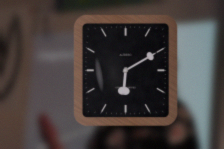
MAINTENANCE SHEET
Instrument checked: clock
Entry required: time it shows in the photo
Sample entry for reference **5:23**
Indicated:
**6:10**
